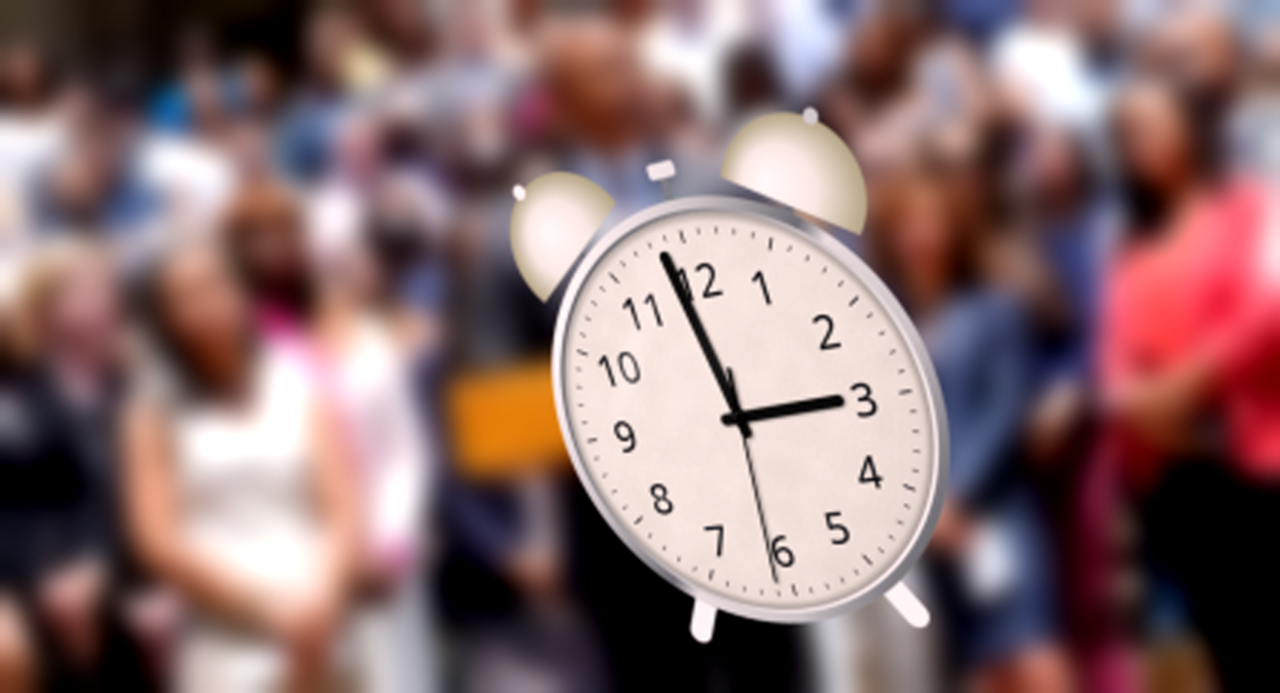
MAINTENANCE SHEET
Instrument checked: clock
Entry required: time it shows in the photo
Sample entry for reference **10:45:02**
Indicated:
**2:58:31**
